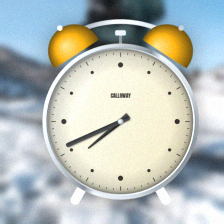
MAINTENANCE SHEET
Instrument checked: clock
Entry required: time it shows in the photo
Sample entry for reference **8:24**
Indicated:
**7:41**
